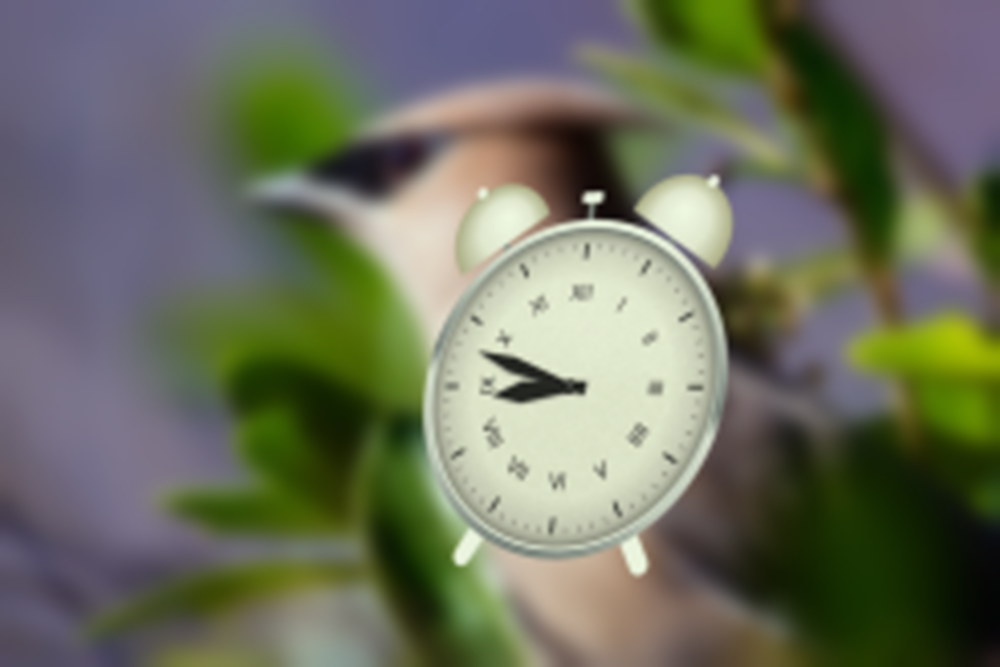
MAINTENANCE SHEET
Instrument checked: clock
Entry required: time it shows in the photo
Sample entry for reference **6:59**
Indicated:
**8:48**
